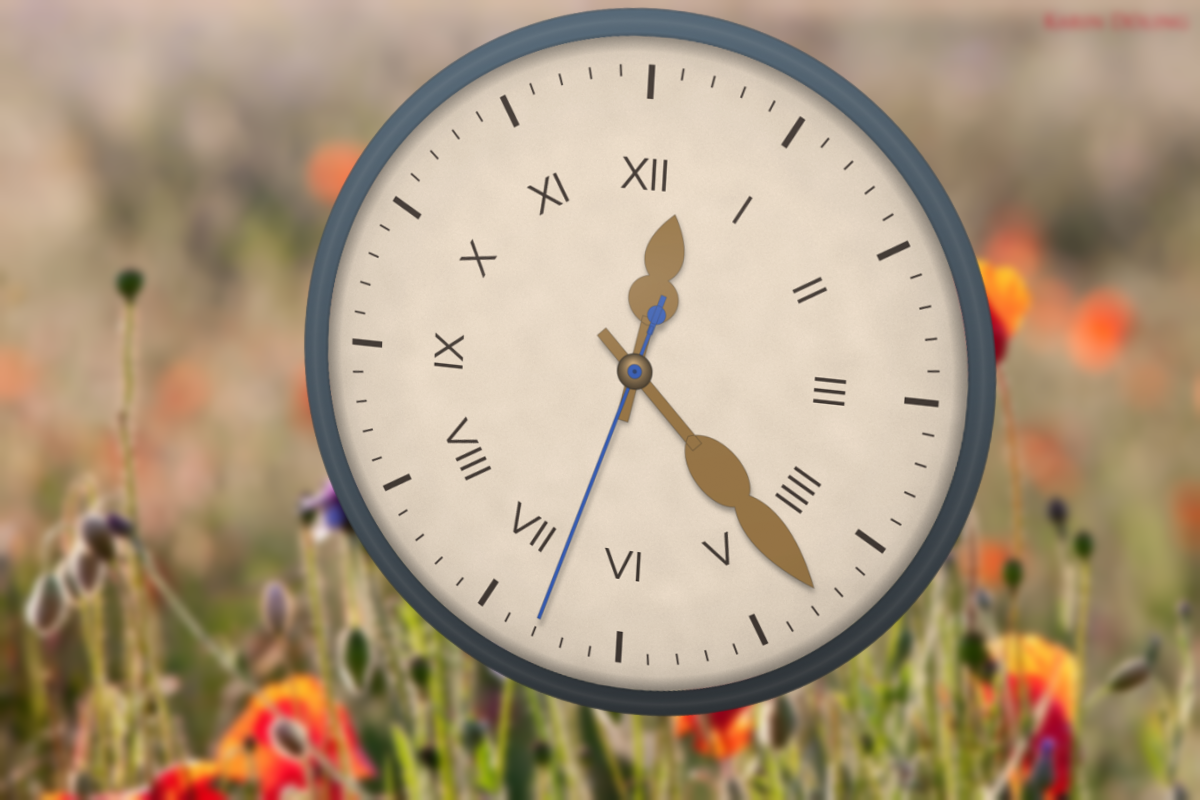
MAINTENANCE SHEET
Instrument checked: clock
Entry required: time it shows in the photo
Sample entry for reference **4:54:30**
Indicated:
**12:22:33**
